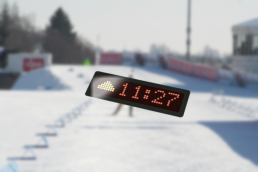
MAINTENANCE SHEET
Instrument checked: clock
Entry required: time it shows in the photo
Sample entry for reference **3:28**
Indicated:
**11:27**
